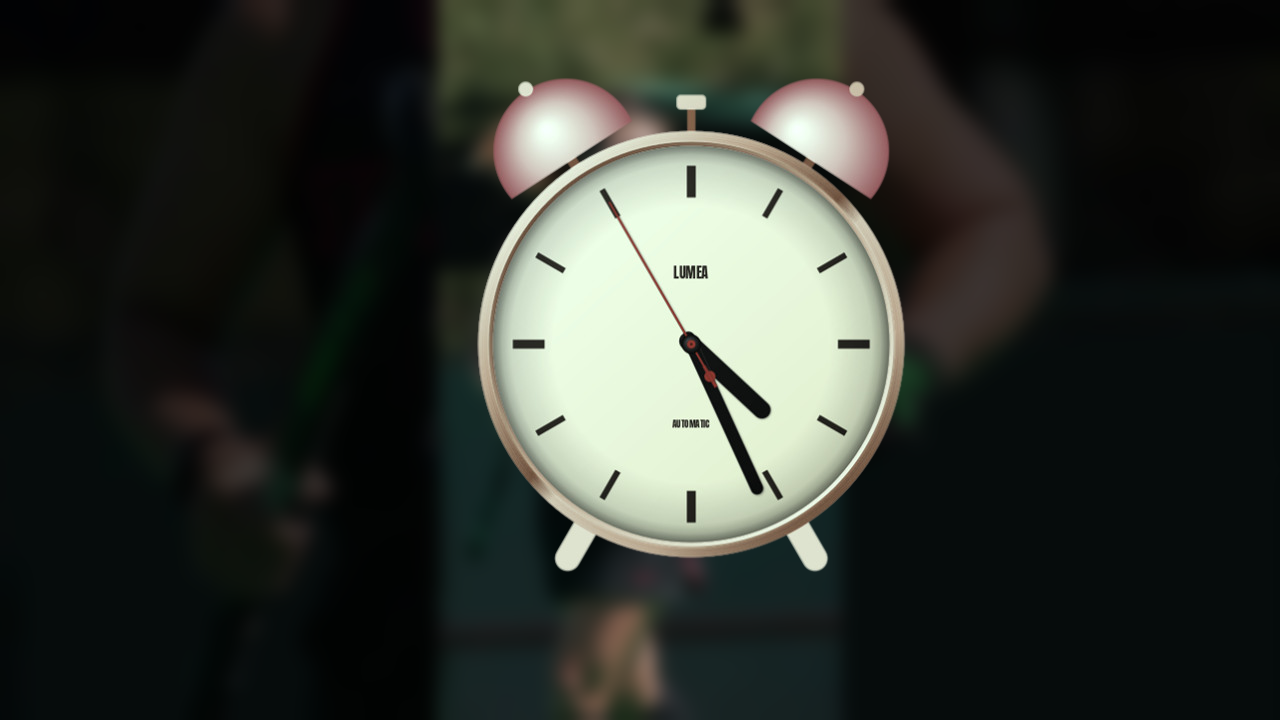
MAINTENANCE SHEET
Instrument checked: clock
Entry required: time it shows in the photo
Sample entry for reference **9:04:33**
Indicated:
**4:25:55**
